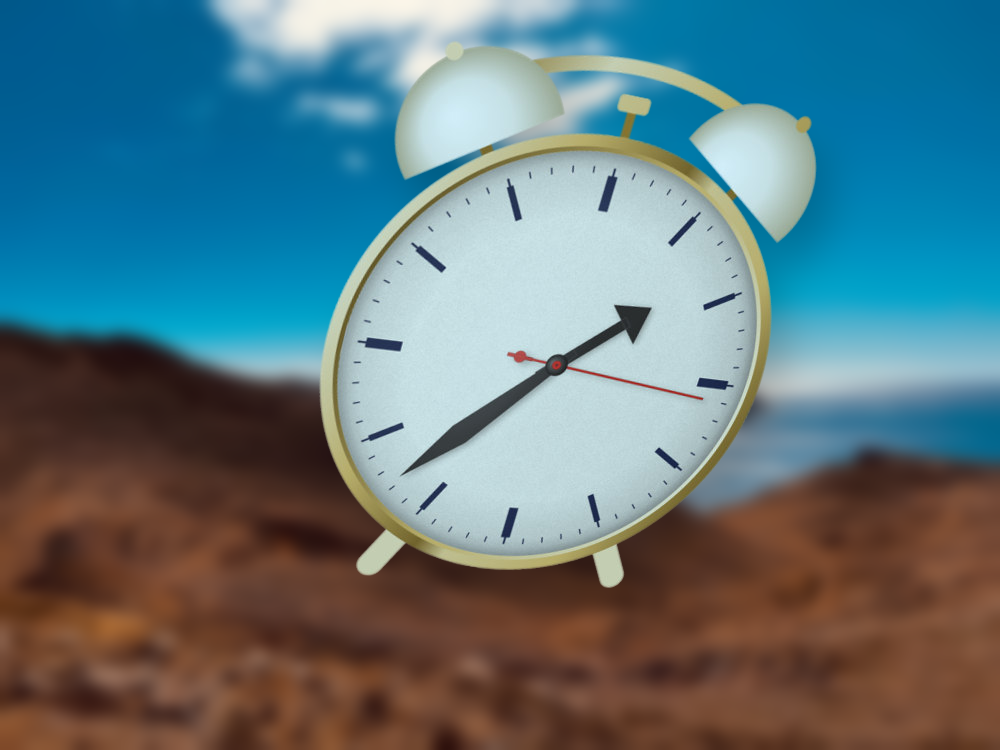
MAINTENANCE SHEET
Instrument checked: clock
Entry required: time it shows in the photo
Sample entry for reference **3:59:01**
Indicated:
**1:37:16**
